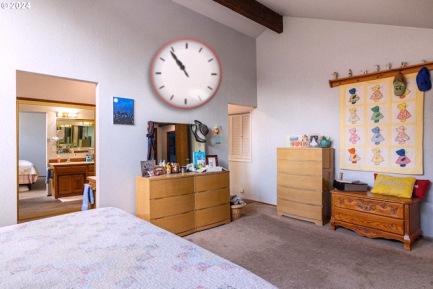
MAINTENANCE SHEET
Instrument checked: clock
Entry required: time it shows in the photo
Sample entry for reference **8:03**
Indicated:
**10:54**
